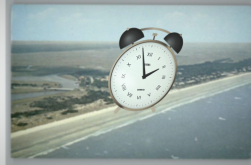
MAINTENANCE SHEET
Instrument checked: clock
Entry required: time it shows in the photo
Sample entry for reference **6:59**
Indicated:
**1:57**
